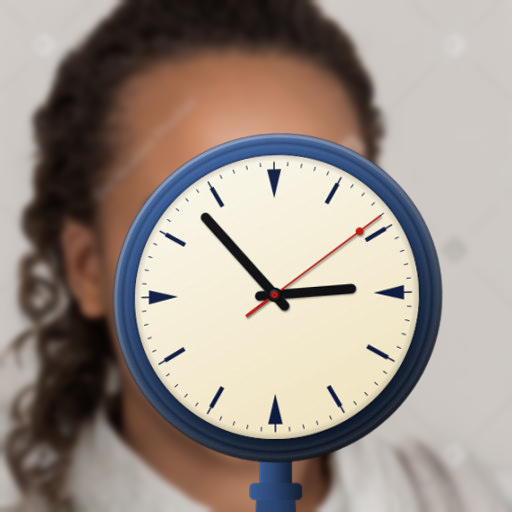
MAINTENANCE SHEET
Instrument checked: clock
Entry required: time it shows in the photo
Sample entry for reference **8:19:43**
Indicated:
**2:53:09**
